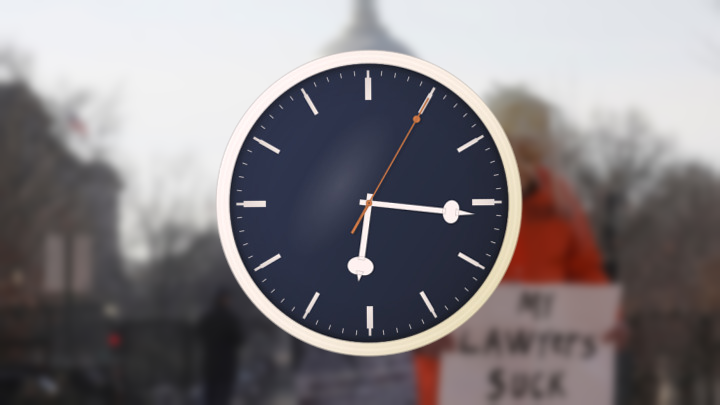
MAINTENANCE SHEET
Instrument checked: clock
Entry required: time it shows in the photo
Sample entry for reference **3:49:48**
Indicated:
**6:16:05**
